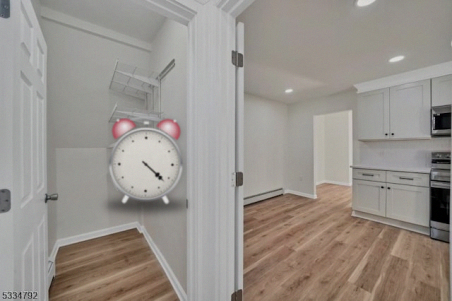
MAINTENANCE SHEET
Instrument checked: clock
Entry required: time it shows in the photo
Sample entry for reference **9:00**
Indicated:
**4:22**
